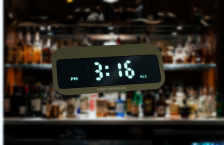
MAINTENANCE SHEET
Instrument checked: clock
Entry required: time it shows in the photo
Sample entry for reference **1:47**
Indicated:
**3:16**
